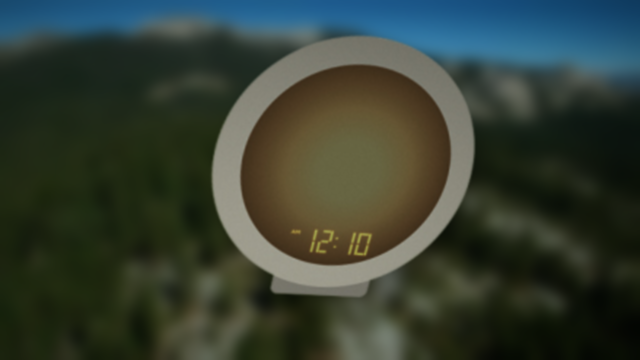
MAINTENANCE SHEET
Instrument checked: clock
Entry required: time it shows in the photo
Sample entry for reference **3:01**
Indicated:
**12:10**
